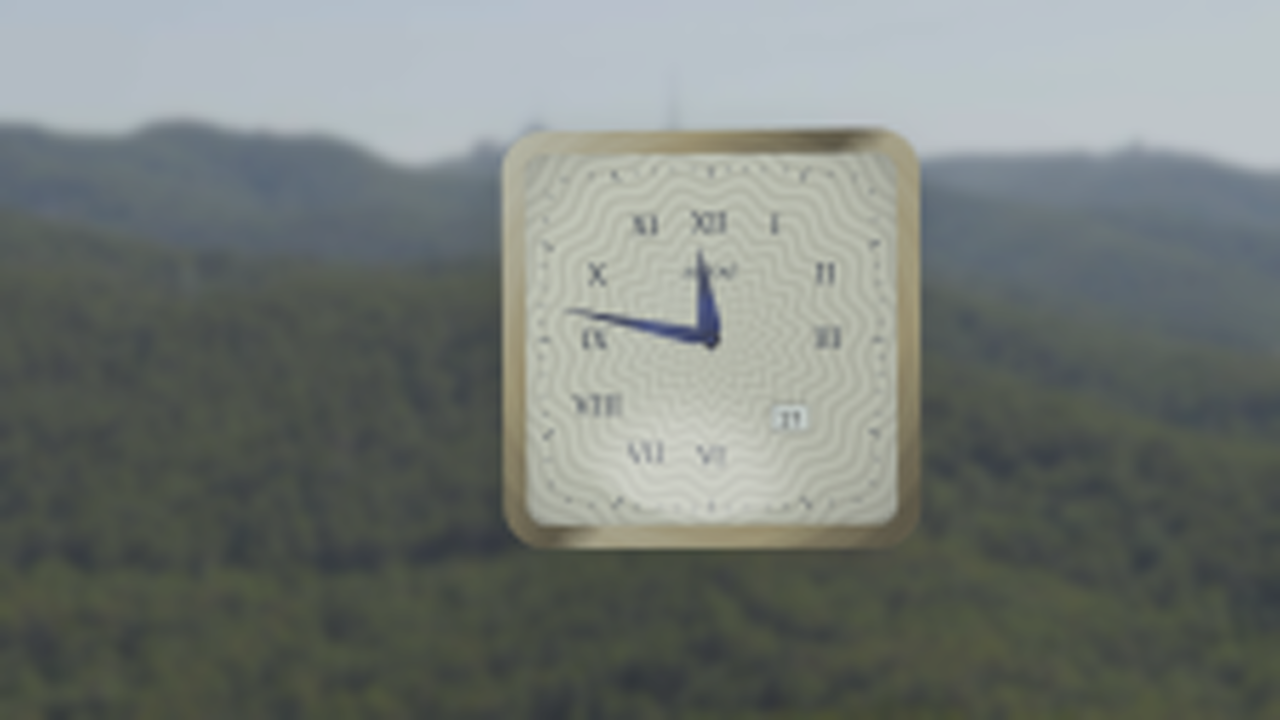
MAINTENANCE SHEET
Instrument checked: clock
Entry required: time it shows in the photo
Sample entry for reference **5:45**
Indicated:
**11:47**
